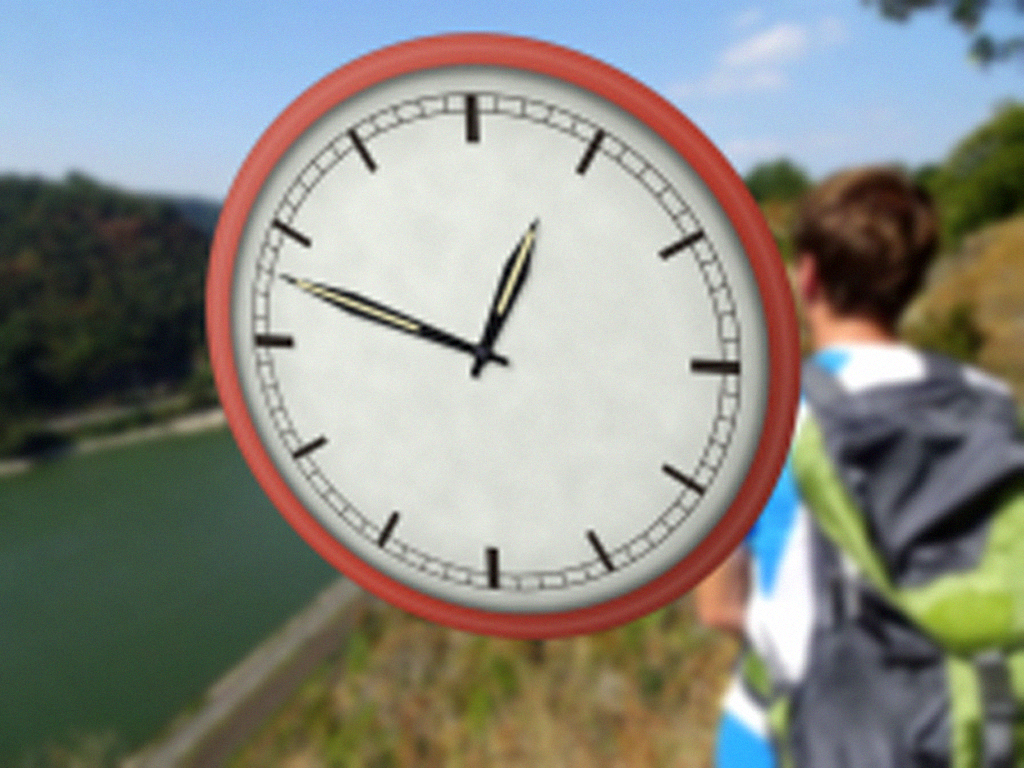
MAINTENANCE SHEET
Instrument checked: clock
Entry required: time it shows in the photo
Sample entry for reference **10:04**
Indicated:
**12:48**
